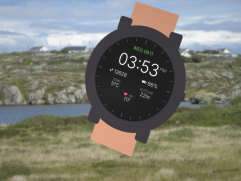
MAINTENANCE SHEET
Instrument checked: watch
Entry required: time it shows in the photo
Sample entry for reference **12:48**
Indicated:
**3:53**
